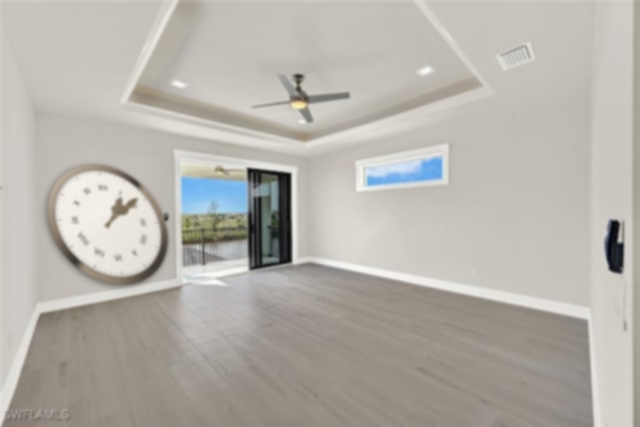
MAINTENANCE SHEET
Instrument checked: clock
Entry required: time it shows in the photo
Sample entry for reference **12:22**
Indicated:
**1:09**
